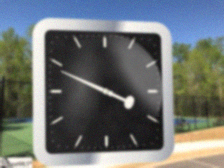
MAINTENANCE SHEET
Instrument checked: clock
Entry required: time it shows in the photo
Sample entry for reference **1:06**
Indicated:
**3:49**
